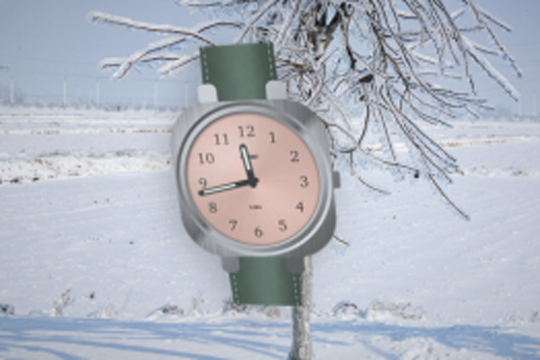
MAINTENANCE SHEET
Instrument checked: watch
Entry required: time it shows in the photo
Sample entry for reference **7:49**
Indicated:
**11:43**
